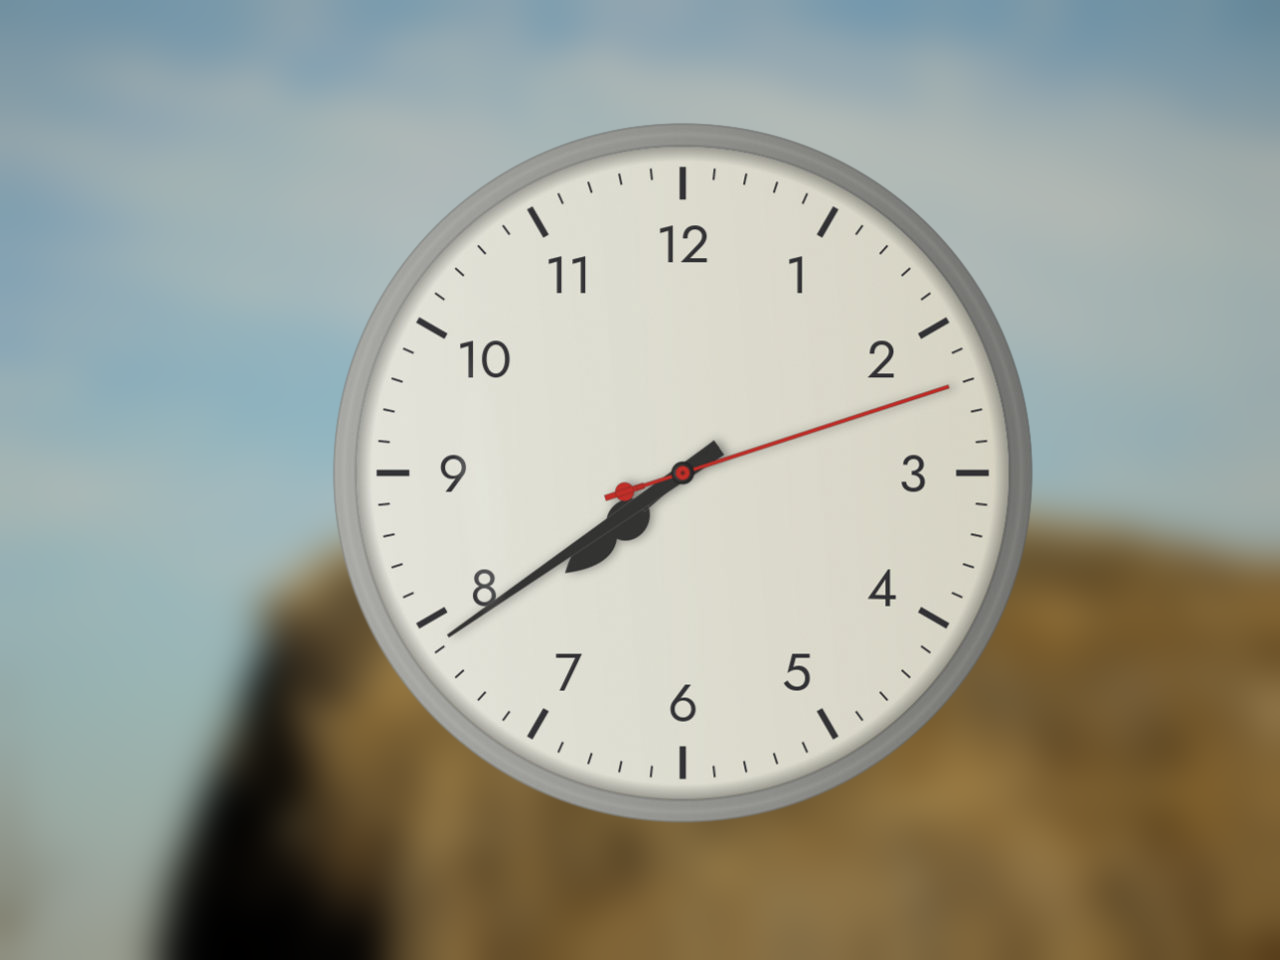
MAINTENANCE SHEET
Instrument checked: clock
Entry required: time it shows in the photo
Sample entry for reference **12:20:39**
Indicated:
**7:39:12**
